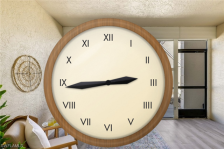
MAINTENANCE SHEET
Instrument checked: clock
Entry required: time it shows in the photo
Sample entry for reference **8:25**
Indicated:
**2:44**
